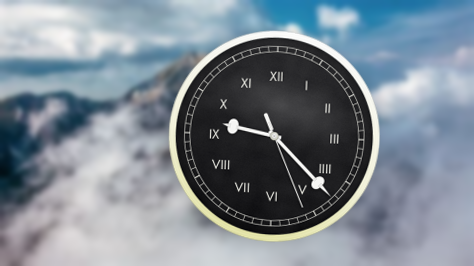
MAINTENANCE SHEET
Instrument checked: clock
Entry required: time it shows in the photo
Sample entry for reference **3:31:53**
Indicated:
**9:22:26**
